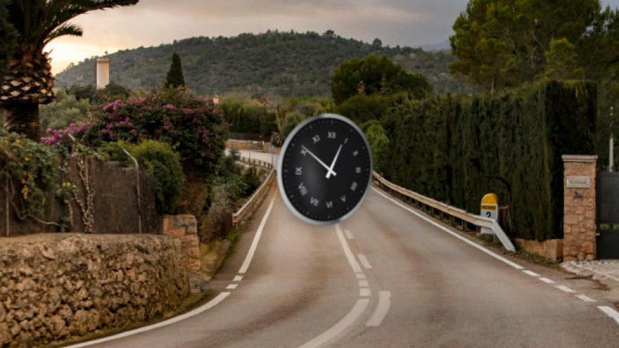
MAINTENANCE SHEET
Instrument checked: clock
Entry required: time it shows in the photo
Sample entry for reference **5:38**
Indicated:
**12:51**
